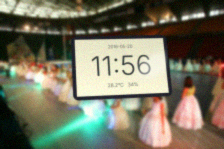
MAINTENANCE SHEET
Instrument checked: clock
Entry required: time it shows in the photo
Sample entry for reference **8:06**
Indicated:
**11:56**
